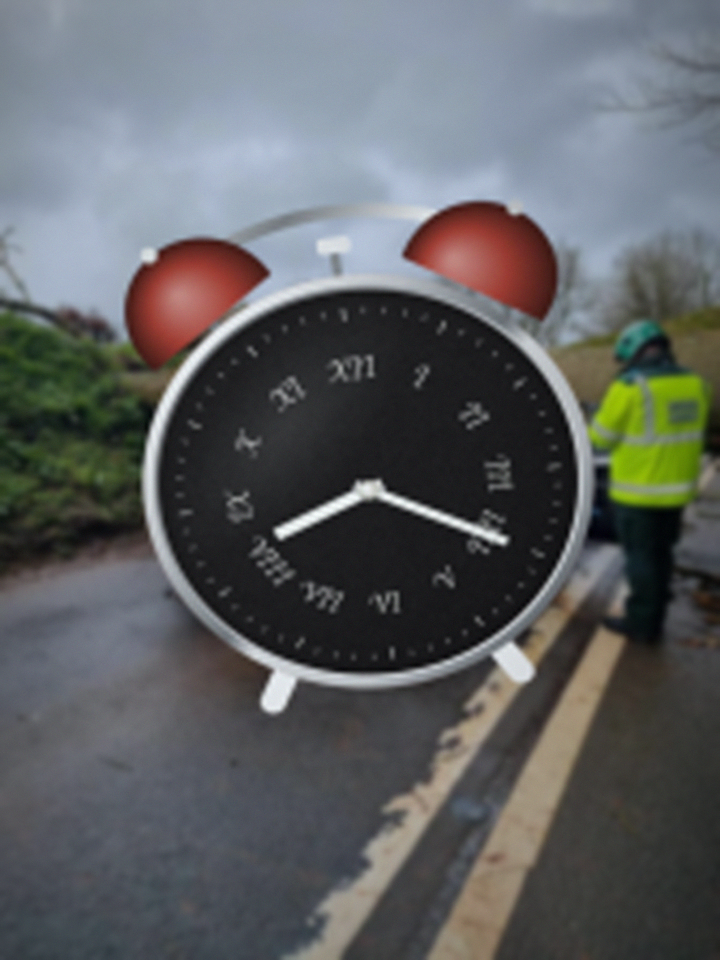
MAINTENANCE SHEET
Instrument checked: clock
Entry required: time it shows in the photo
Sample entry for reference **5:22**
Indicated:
**8:20**
